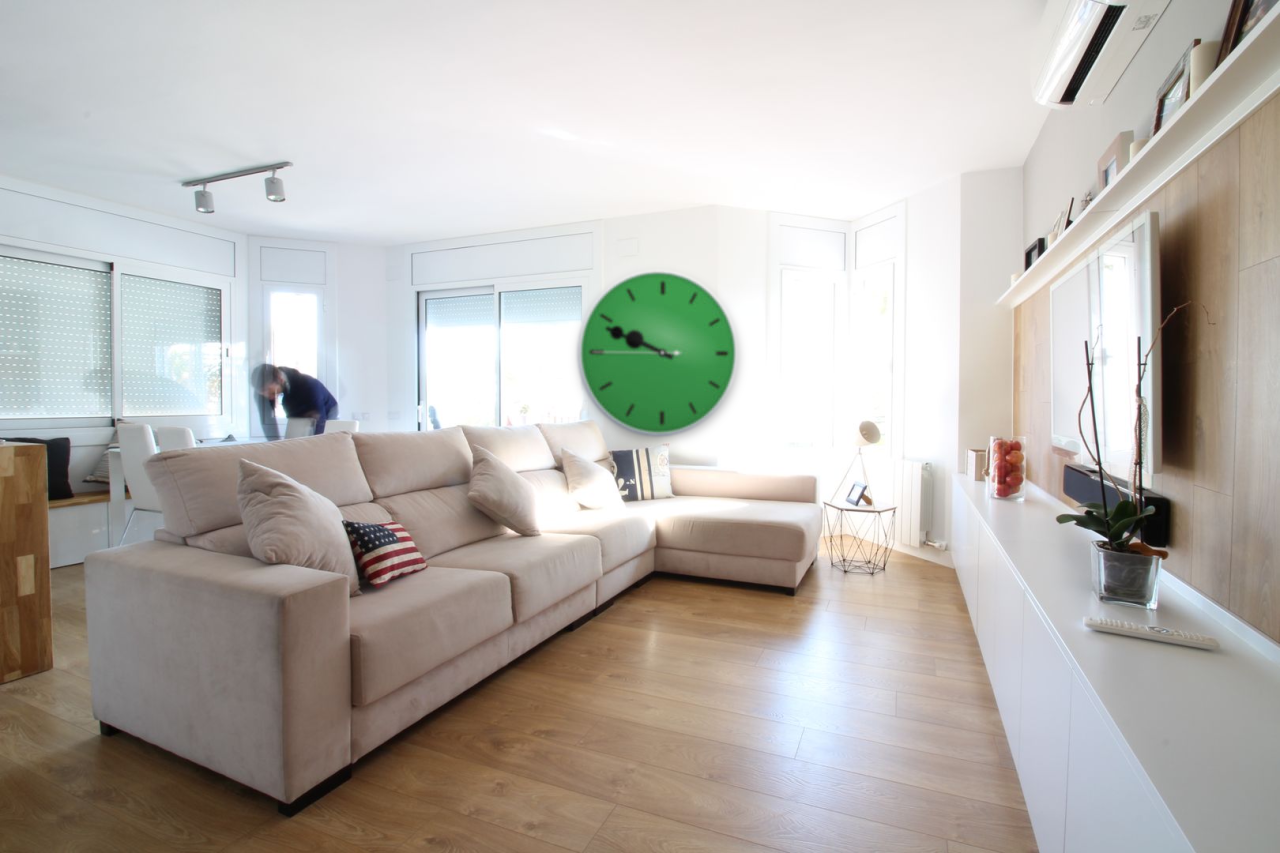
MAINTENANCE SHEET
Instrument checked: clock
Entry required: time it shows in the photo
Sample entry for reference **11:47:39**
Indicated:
**9:48:45**
